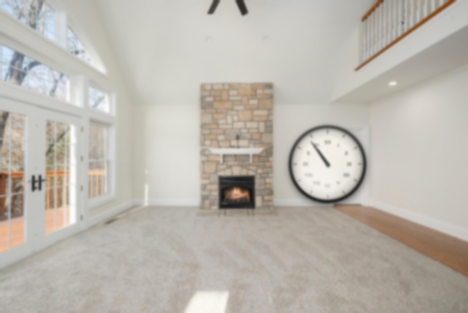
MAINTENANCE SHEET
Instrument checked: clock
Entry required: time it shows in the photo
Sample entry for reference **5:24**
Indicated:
**10:54**
